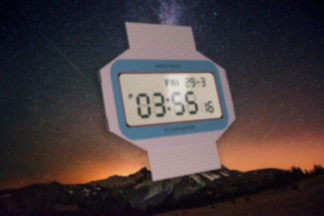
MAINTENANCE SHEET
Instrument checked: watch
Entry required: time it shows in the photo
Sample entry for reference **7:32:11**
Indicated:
**3:55:16**
